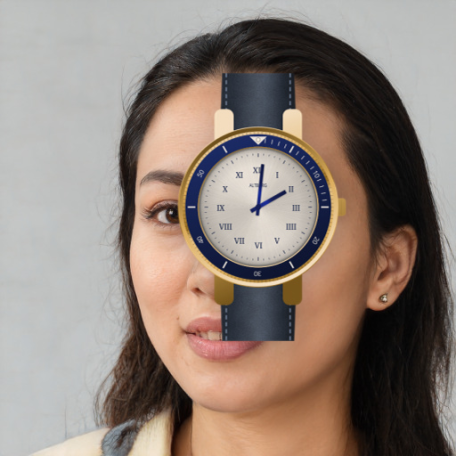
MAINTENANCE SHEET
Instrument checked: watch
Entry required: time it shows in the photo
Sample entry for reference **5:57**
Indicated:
**2:01**
